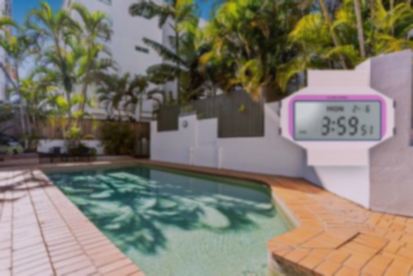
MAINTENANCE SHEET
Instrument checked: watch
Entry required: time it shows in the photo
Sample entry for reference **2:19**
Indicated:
**3:59**
